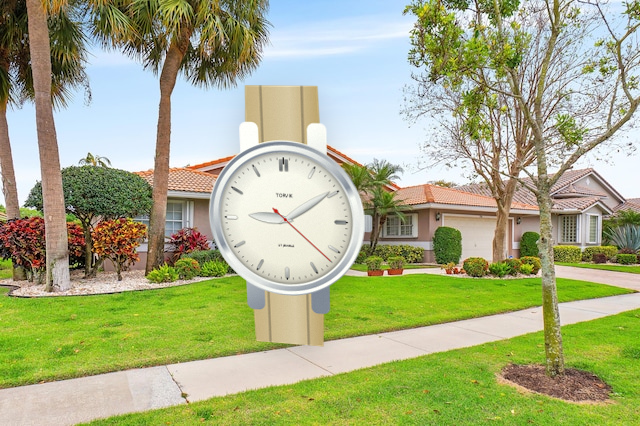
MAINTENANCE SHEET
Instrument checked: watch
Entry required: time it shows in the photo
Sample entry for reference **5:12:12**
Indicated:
**9:09:22**
